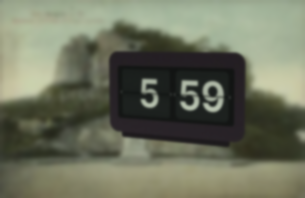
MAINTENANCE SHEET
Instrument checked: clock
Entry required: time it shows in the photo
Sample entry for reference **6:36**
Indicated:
**5:59**
